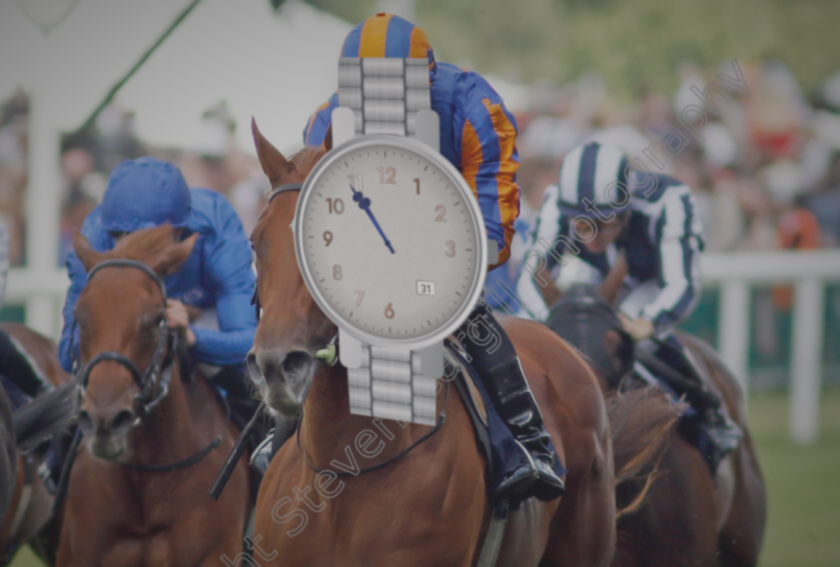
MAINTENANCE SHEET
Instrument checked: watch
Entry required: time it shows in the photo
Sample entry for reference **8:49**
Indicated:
**10:54**
